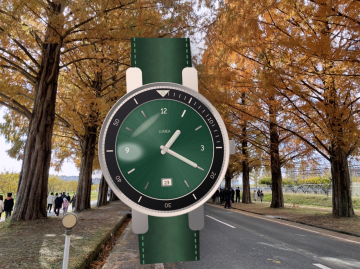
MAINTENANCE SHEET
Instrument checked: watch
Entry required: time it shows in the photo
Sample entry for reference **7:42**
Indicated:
**1:20**
